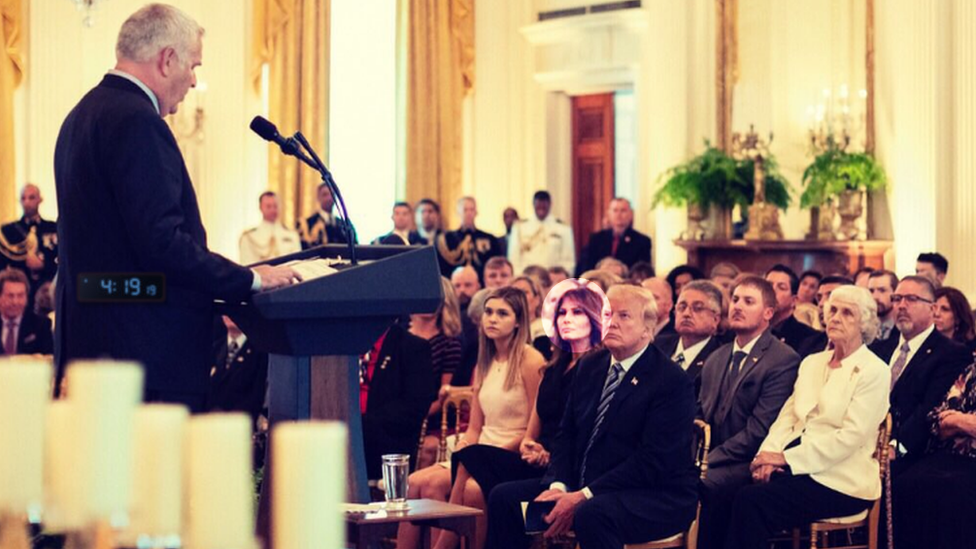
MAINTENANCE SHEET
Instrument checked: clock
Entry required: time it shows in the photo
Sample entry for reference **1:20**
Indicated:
**4:19**
